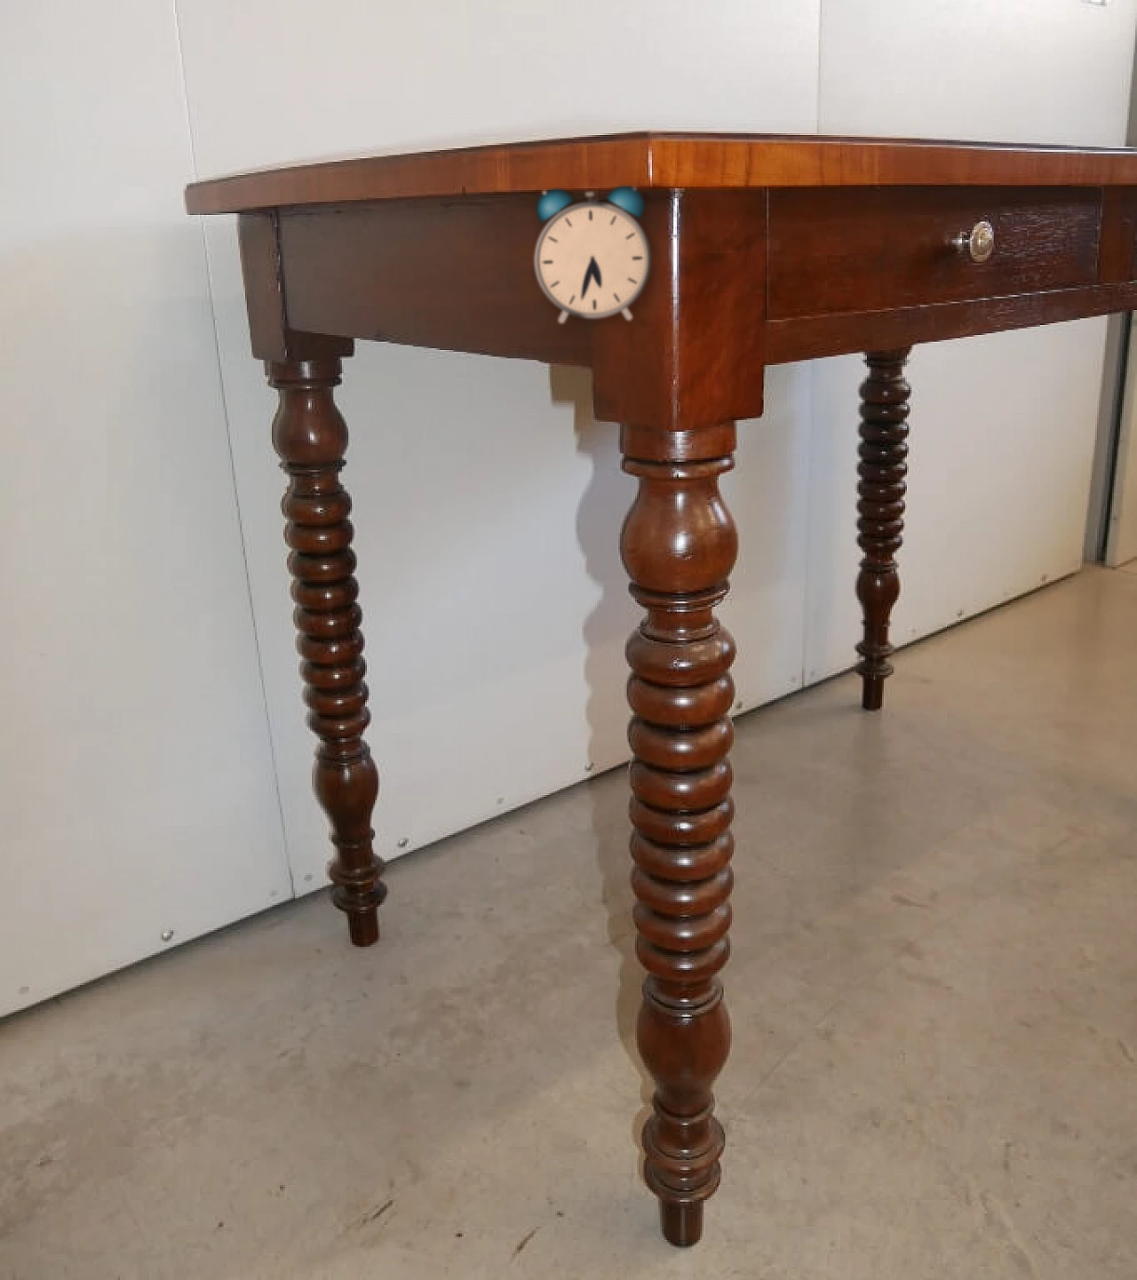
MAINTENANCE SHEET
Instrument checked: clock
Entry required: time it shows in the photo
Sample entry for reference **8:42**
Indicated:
**5:33**
